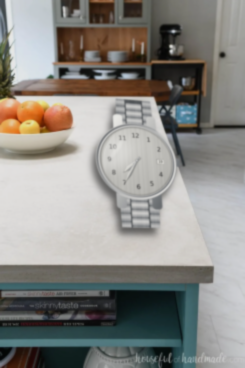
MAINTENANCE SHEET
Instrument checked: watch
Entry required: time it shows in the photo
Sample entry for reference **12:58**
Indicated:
**7:35**
